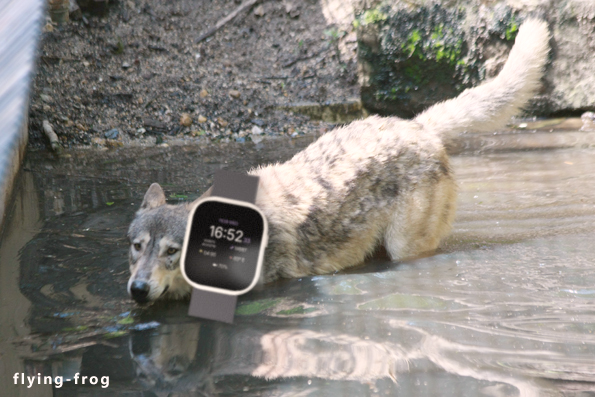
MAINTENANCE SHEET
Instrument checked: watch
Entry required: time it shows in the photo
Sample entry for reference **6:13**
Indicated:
**16:52**
